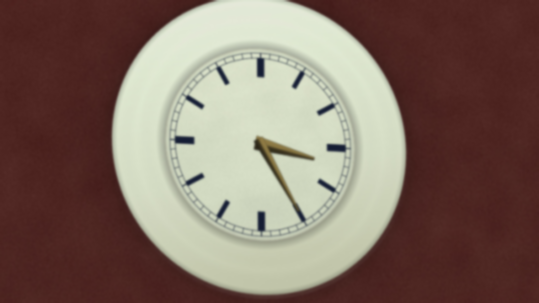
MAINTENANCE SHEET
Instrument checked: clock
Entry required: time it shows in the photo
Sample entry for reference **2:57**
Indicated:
**3:25**
